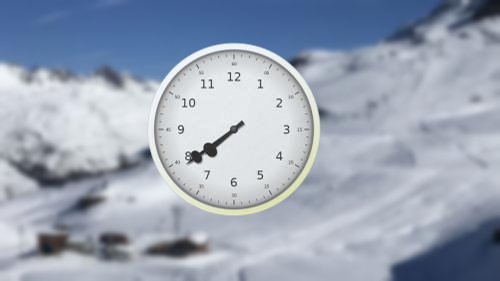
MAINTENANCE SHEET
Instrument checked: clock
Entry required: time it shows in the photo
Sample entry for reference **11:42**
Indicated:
**7:39**
